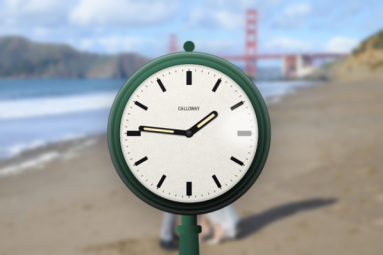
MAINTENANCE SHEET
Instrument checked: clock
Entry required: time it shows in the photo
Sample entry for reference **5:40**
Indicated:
**1:46**
